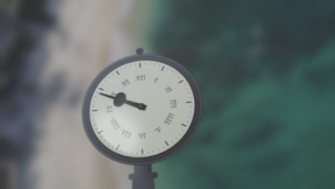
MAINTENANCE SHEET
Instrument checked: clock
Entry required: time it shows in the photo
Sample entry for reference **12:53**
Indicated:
**9:49**
